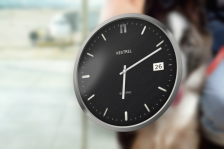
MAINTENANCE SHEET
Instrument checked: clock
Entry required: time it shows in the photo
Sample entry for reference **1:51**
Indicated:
**6:11**
